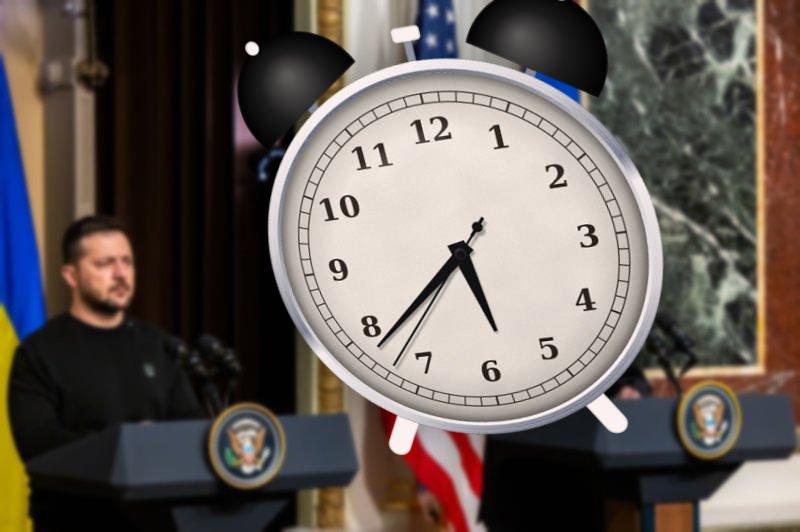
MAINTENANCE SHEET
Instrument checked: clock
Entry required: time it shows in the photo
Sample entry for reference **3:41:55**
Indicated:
**5:38:37**
